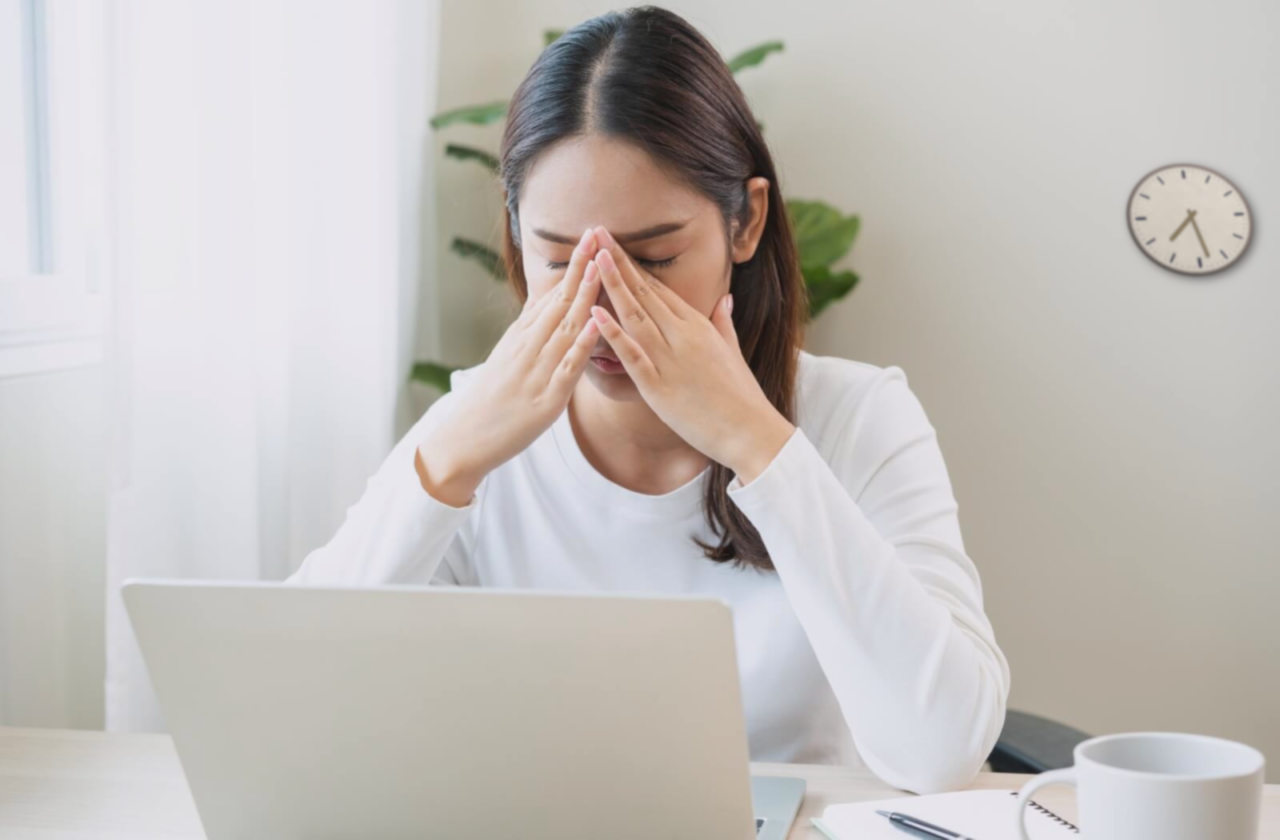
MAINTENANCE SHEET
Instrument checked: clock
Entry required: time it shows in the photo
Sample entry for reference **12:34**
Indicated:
**7:28**
